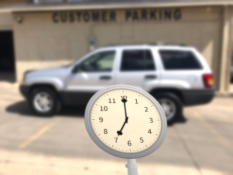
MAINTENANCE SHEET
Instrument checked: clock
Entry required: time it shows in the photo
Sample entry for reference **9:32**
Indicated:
**7:00**
